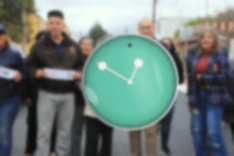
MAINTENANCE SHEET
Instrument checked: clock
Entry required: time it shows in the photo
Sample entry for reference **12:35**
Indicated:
**12:50**
